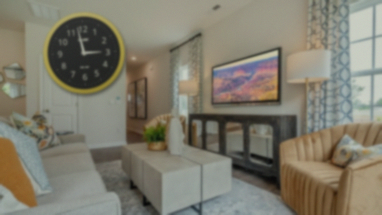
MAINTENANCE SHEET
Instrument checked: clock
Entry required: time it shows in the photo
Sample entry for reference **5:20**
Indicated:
**2:58**
